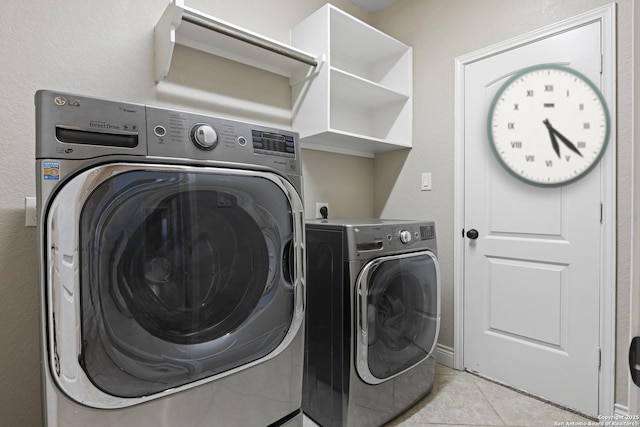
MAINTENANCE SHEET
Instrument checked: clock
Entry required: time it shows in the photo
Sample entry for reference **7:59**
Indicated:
**5:22**
